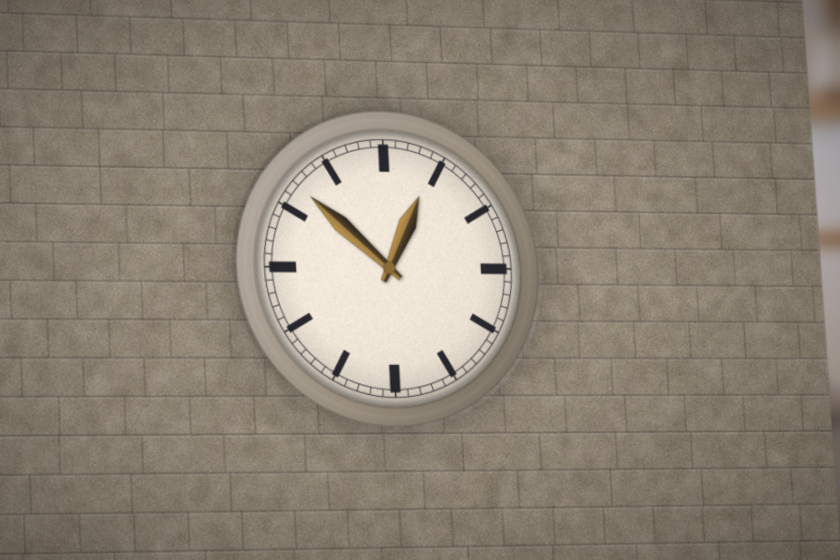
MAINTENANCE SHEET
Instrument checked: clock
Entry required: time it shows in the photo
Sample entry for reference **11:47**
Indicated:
**12:52**
